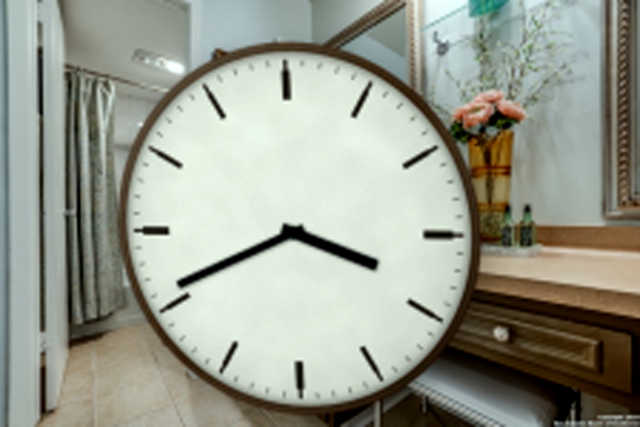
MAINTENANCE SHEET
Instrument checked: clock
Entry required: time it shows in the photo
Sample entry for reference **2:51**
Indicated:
**3:41**
